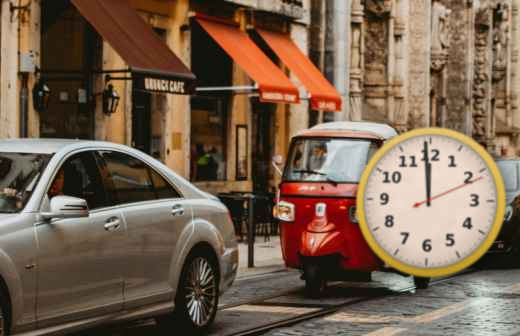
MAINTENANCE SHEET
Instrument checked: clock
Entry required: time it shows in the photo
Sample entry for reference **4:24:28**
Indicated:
**11:59:11**
